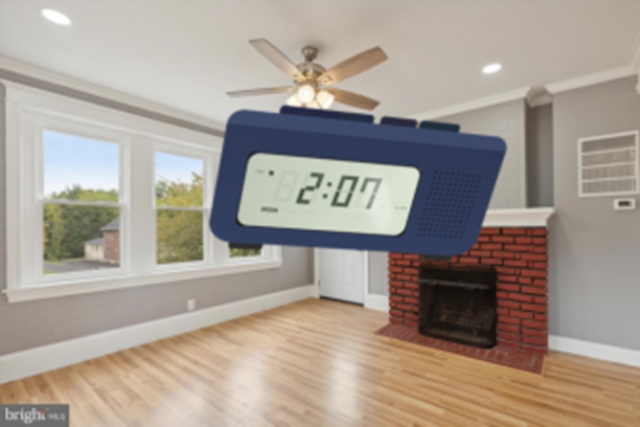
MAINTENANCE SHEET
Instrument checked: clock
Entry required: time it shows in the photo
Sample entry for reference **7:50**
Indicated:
**2:07**
